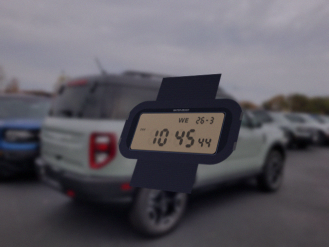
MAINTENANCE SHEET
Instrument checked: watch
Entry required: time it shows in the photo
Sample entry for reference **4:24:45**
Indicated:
**10:45:44**
